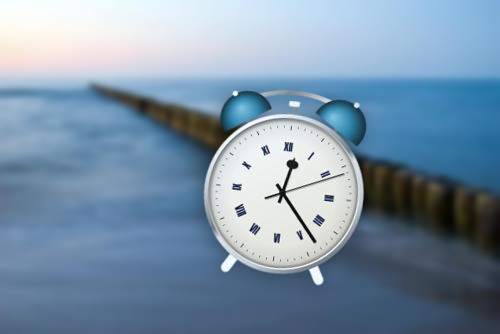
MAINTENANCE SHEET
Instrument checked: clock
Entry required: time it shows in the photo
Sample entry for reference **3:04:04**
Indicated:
**12:23:11**
